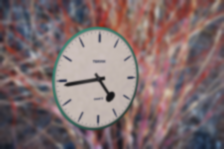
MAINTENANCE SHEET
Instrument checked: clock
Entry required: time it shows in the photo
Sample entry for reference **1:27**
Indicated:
**4:44**
